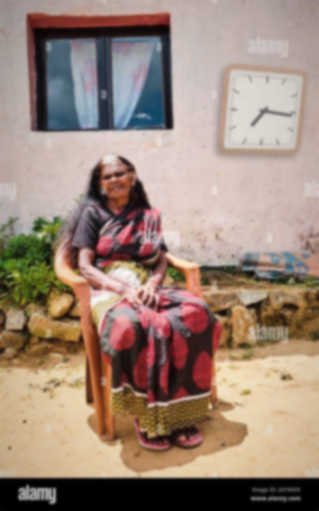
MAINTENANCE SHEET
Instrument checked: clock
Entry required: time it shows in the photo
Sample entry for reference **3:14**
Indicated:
**7:16**
